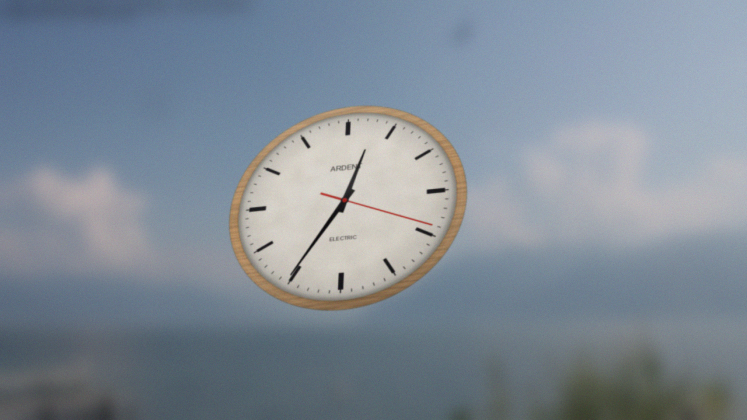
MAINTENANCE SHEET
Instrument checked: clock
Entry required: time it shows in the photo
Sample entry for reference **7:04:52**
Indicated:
**12:35:19**
